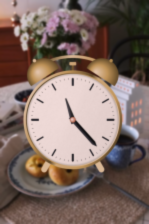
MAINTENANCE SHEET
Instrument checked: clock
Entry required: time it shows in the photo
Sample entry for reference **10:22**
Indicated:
**11:23**
